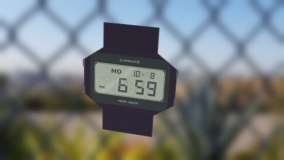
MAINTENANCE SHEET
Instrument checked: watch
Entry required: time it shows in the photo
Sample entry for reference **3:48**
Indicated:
**6:59**
